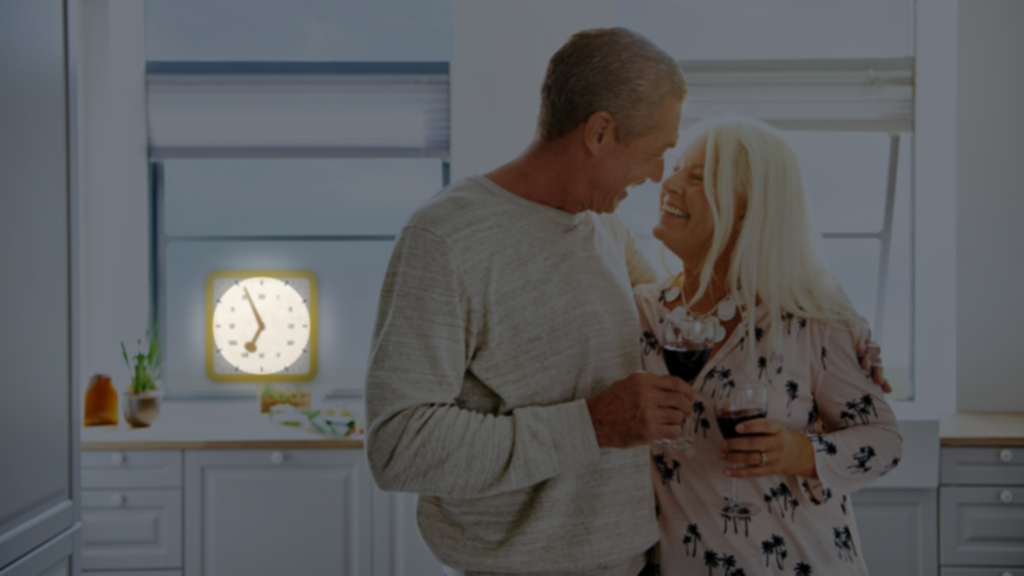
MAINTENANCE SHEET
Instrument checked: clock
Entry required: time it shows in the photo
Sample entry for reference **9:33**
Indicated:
**6:56**
